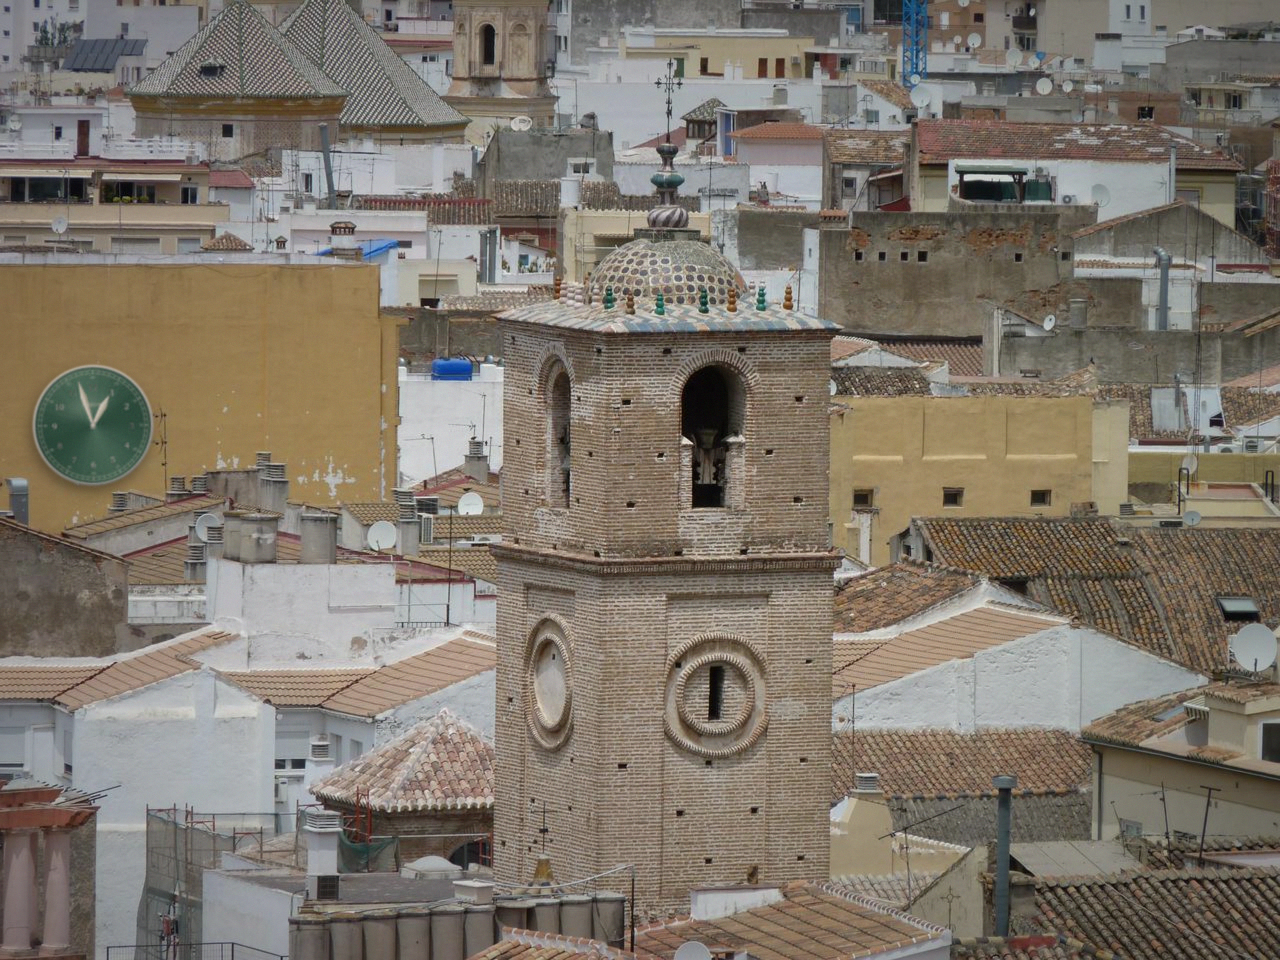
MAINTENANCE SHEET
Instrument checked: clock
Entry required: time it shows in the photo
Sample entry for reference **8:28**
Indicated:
**12:57**
